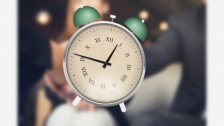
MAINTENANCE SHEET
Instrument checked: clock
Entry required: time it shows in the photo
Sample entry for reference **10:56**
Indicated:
**12:46**
